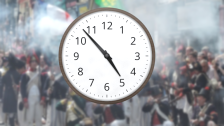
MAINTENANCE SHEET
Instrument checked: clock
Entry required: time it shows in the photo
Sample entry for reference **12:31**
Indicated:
**4:53**
